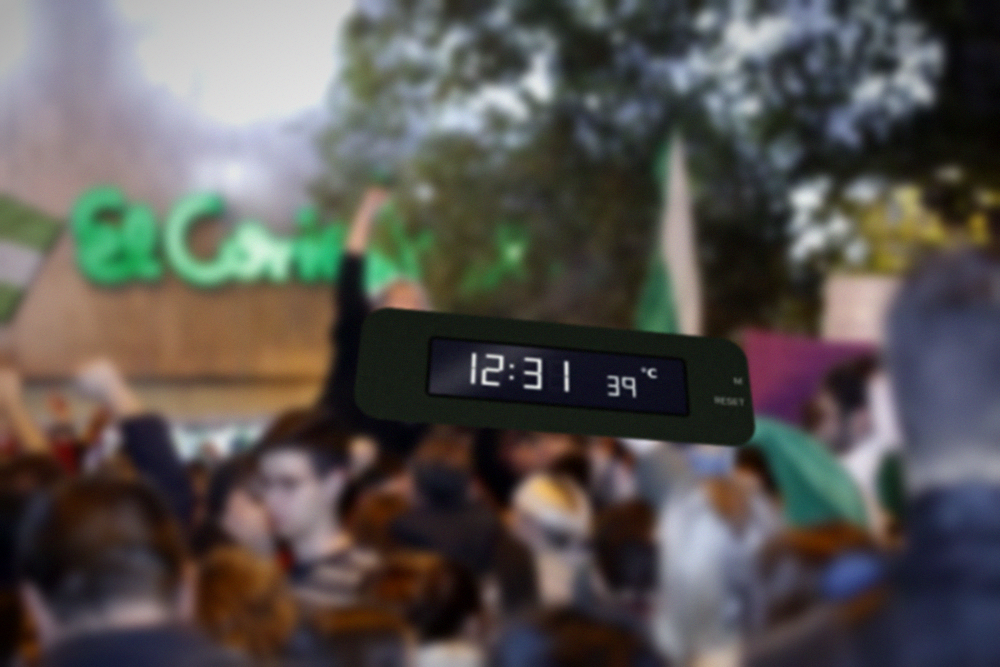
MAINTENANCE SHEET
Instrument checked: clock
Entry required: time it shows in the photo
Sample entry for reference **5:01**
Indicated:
**12:31**
